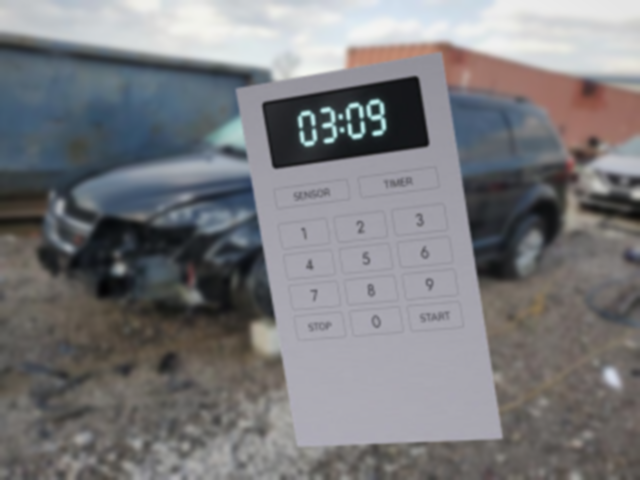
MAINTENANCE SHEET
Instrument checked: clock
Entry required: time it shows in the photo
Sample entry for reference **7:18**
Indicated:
**3:09**
